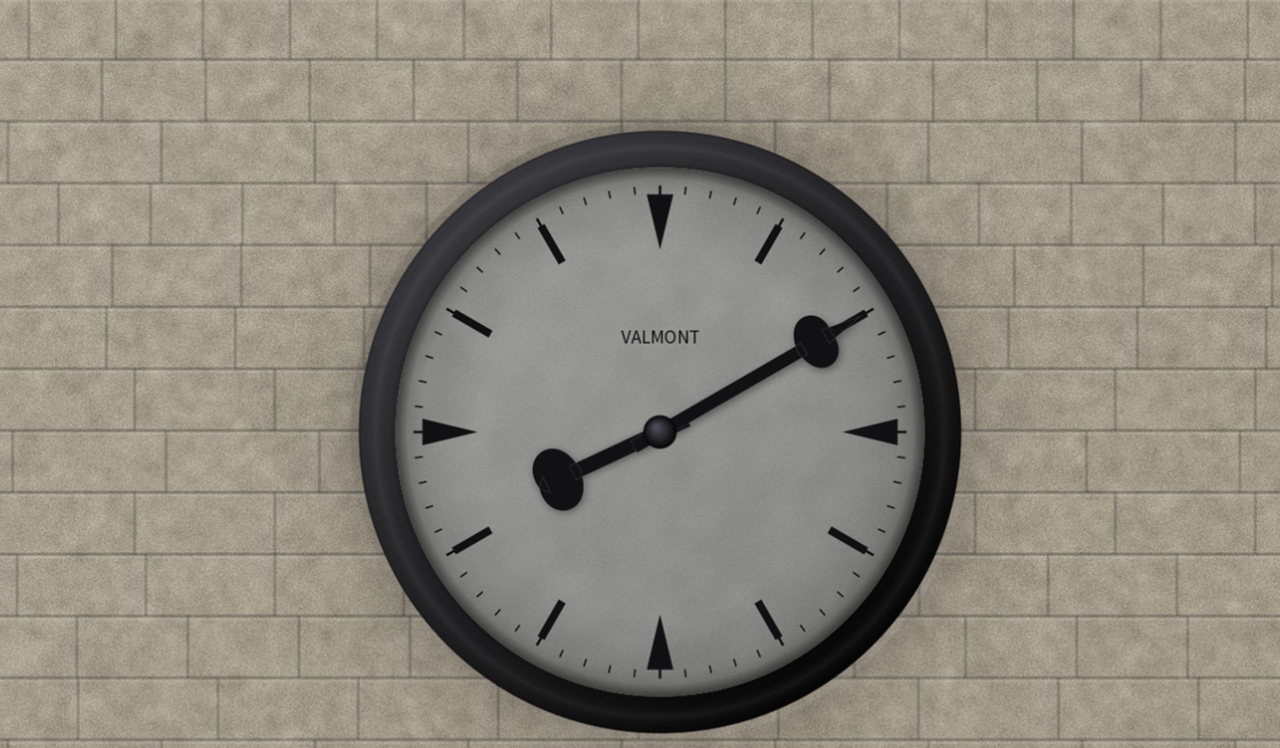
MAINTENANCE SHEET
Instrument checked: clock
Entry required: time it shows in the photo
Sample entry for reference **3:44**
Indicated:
**8:10**
